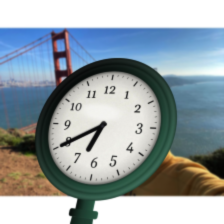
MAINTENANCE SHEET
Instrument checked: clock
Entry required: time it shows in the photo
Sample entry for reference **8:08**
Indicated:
**6:40**
